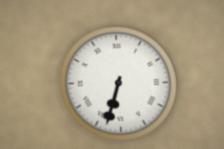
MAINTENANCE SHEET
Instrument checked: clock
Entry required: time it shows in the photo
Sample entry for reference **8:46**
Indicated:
**6:33**
